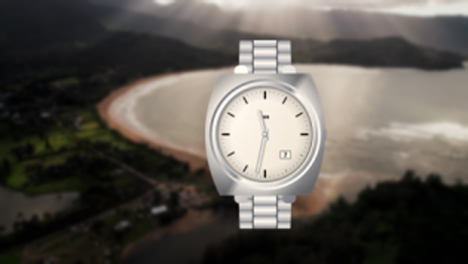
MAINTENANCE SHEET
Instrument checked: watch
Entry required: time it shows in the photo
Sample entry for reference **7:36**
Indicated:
**11:32**
